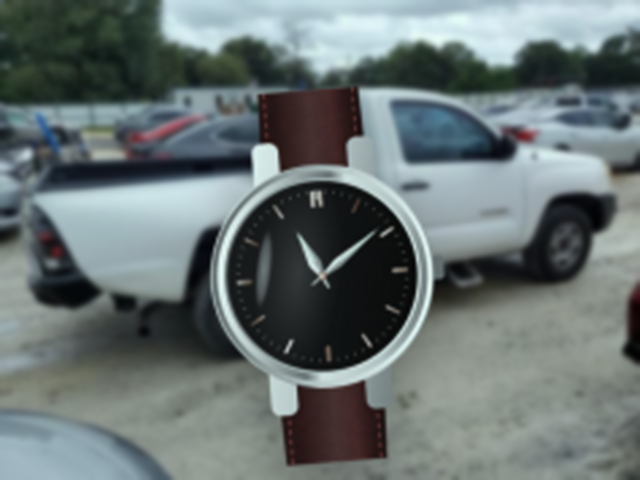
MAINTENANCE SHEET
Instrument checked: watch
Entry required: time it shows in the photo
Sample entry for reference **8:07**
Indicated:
**11:09**
